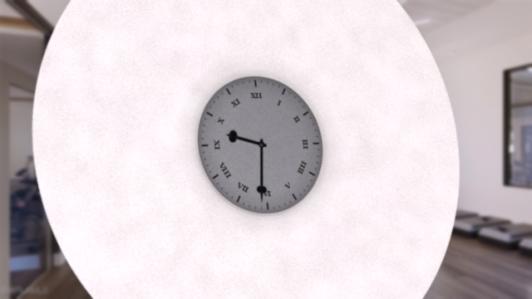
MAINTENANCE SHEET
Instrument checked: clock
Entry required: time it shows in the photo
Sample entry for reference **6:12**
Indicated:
**9:31**
